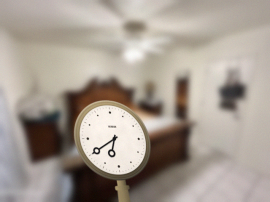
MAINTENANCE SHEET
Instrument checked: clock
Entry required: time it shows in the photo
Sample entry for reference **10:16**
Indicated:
**6:40**
